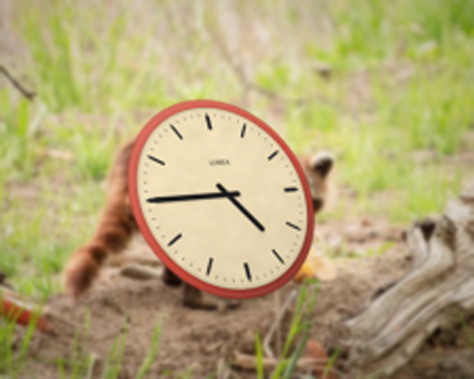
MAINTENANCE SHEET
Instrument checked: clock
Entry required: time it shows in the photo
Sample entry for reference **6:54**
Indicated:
**4:45**
